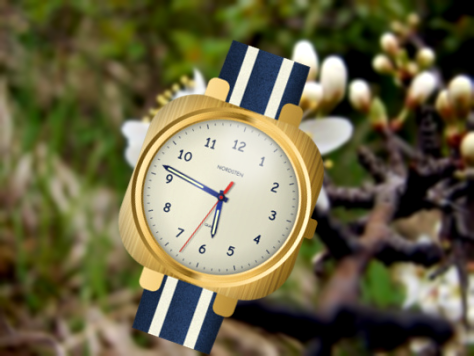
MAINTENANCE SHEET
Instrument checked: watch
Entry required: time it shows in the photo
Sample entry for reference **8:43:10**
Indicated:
**5:46:33**
